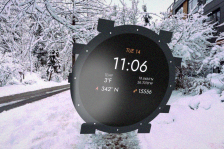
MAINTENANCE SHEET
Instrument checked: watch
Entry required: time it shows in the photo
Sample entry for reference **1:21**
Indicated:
**11:06**
